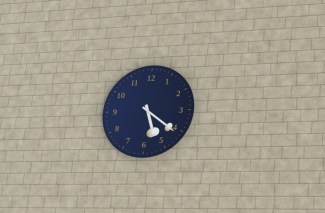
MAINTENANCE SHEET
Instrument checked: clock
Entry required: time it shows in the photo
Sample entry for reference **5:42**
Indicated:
**5:21**
